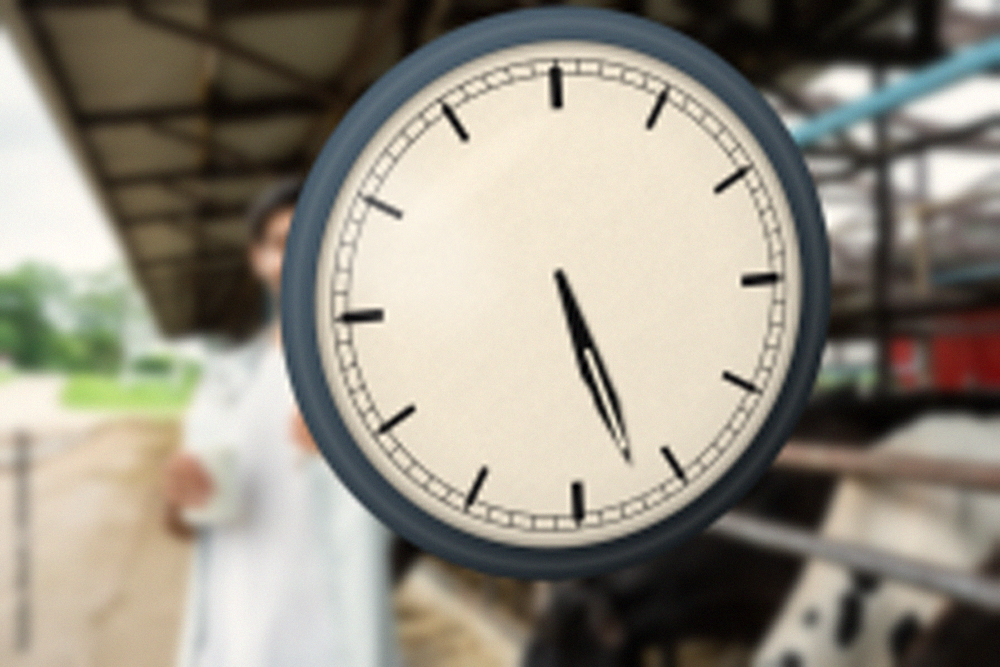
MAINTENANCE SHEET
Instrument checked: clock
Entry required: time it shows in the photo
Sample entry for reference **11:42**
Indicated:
**5:27**
